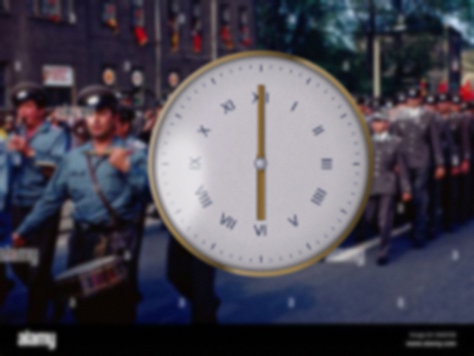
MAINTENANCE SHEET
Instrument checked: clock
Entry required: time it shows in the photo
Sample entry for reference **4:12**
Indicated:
**6:00**
